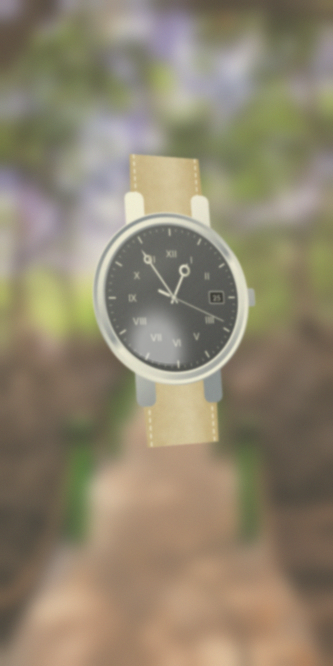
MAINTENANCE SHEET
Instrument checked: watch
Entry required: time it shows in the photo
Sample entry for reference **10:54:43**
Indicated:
**12:54:19**
